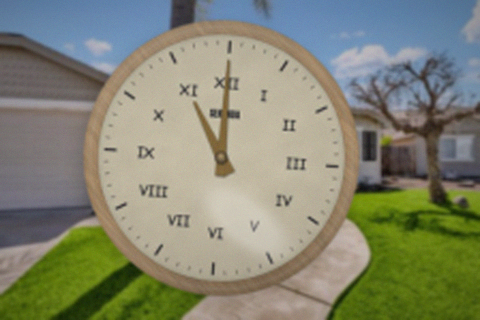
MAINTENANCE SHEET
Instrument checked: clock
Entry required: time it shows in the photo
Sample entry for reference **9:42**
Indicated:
**11:00**
